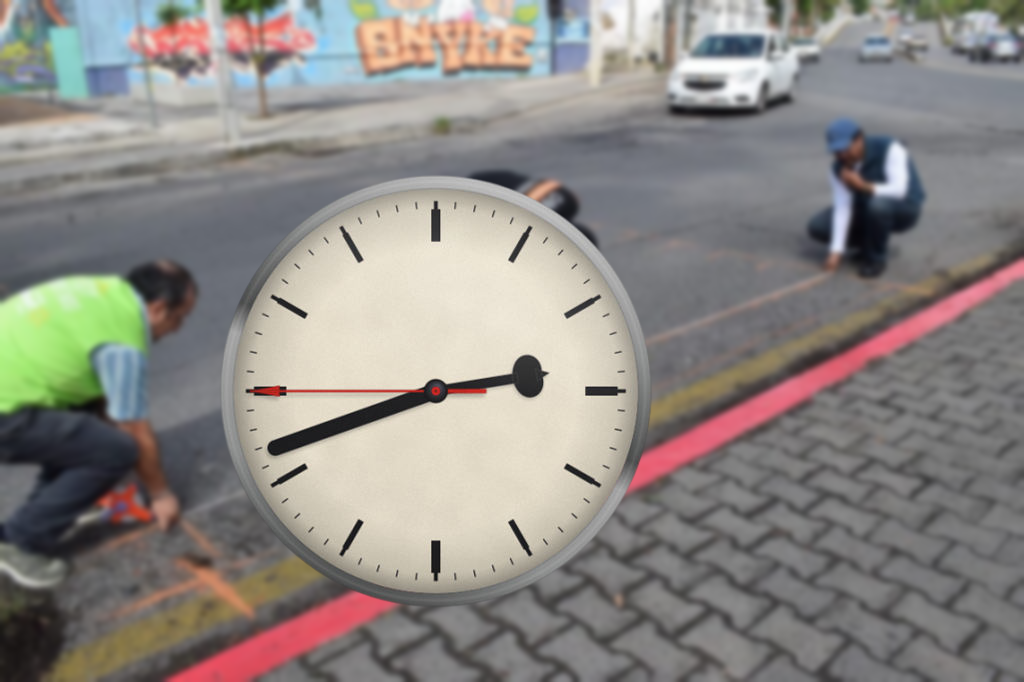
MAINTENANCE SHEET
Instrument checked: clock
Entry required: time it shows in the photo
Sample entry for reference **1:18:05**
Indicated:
**2:41:45**
